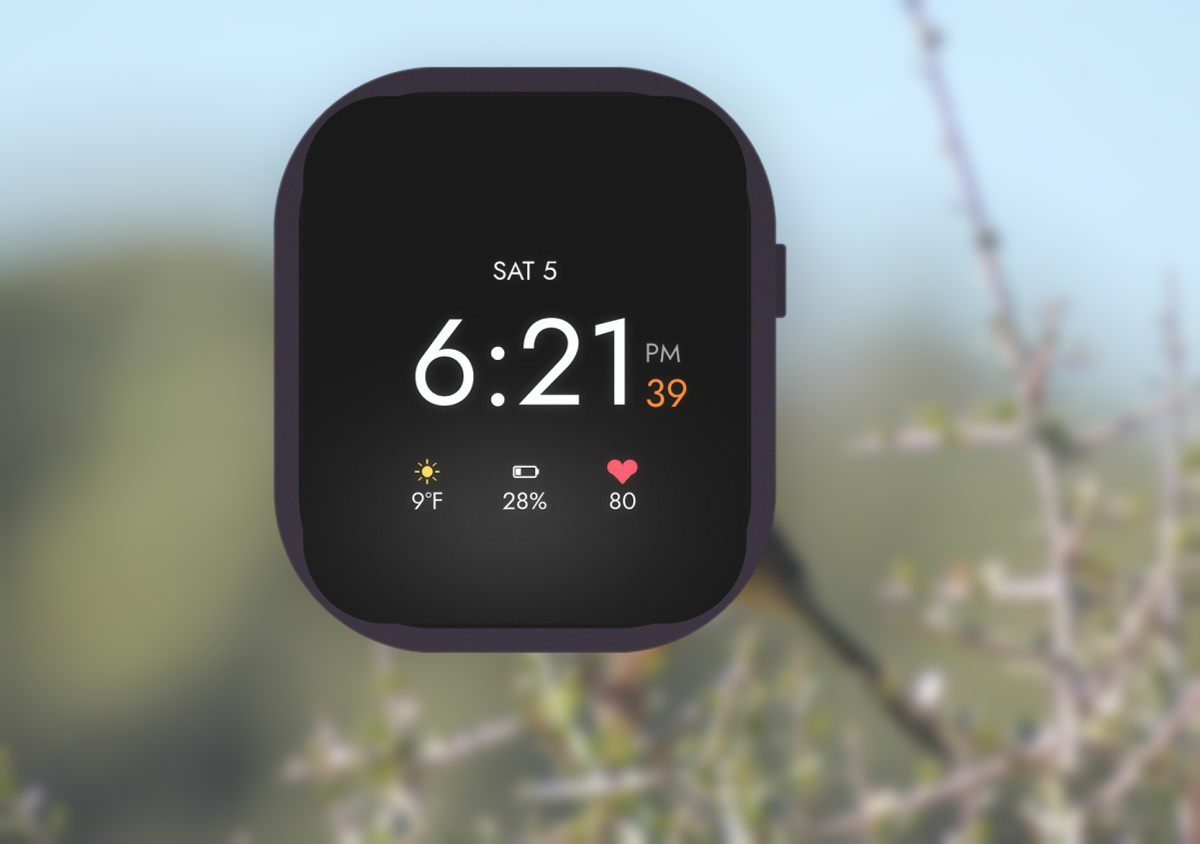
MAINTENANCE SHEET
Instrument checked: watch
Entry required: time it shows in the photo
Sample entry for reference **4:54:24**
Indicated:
**6:21:39**
